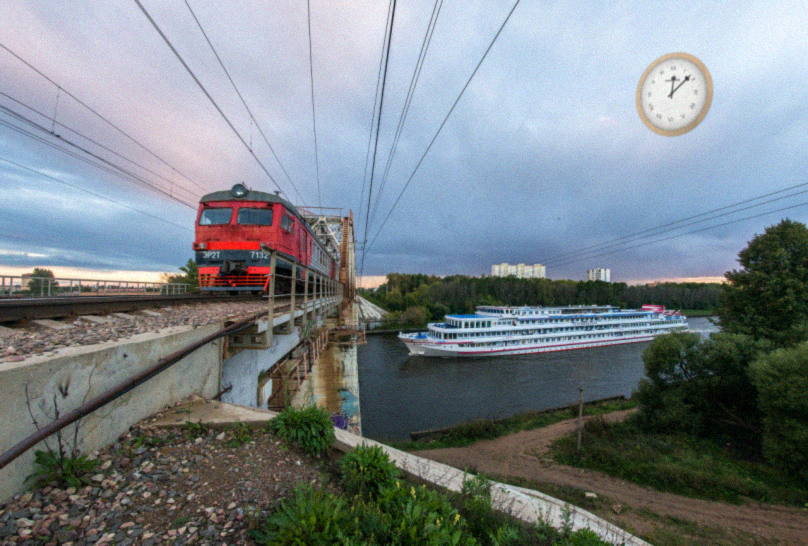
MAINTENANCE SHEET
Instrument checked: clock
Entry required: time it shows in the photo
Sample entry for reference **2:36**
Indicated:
**12:08**
